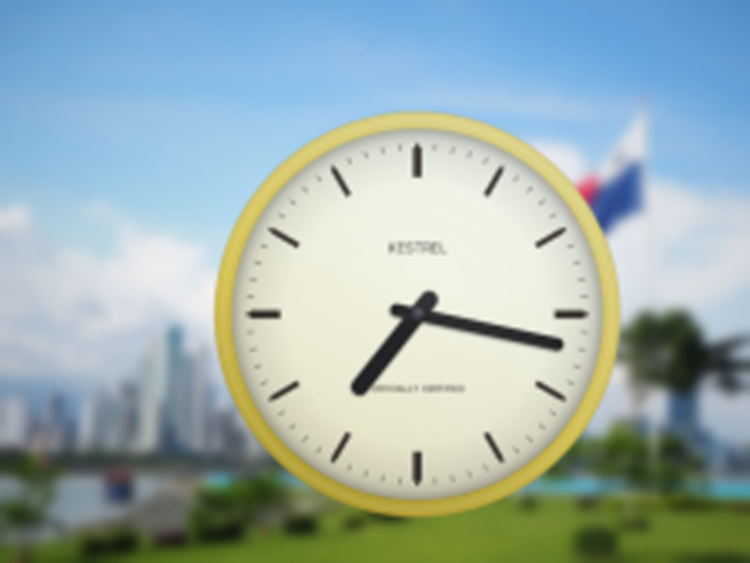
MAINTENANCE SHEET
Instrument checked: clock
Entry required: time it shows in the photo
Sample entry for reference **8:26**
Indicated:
**7:17**
